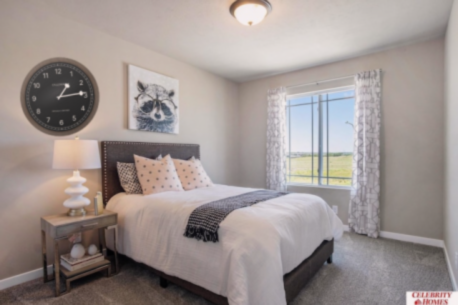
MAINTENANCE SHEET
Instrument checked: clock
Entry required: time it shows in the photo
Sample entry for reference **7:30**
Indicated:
**1:14**
